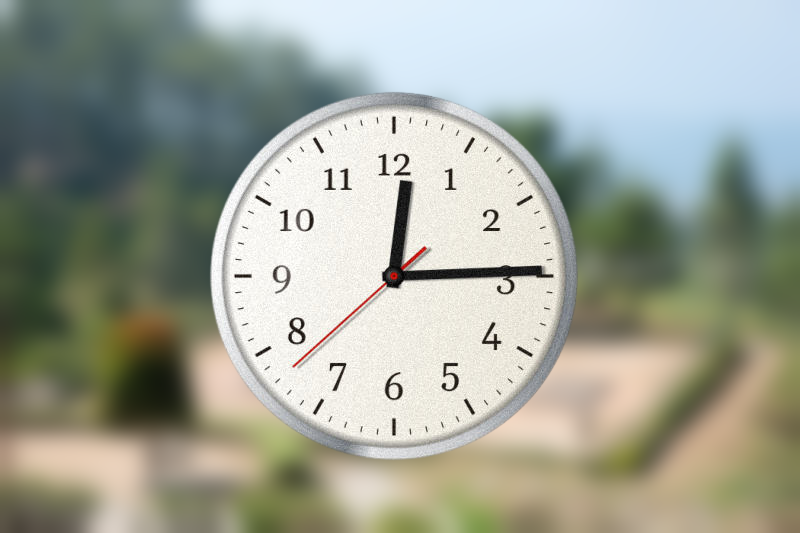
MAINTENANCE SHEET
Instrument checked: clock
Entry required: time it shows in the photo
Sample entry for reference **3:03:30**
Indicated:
**12:14:38**
